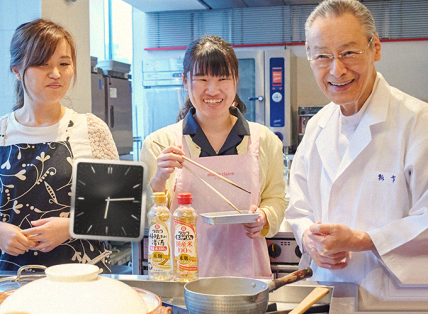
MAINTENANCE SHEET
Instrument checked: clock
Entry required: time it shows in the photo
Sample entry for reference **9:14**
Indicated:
**6:14**
